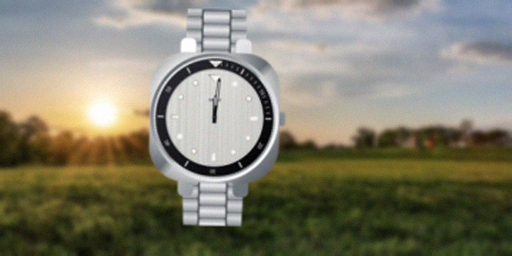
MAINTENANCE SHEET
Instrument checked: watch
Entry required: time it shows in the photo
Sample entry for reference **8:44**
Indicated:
**12:01**
